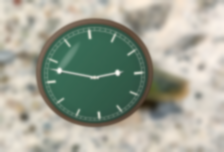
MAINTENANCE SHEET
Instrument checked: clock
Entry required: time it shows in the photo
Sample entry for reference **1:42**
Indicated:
**2:48**
